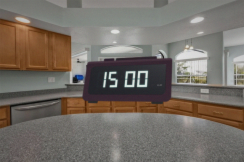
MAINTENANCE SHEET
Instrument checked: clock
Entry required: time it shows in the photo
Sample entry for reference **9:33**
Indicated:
**15:00**
